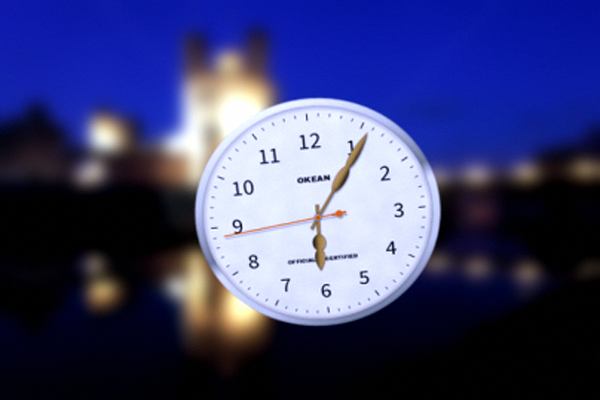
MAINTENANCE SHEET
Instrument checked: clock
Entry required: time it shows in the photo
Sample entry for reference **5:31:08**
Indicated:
**6:05:44**
